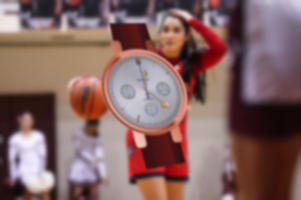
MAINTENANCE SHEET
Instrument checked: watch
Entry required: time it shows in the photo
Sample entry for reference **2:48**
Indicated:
**12:23**
